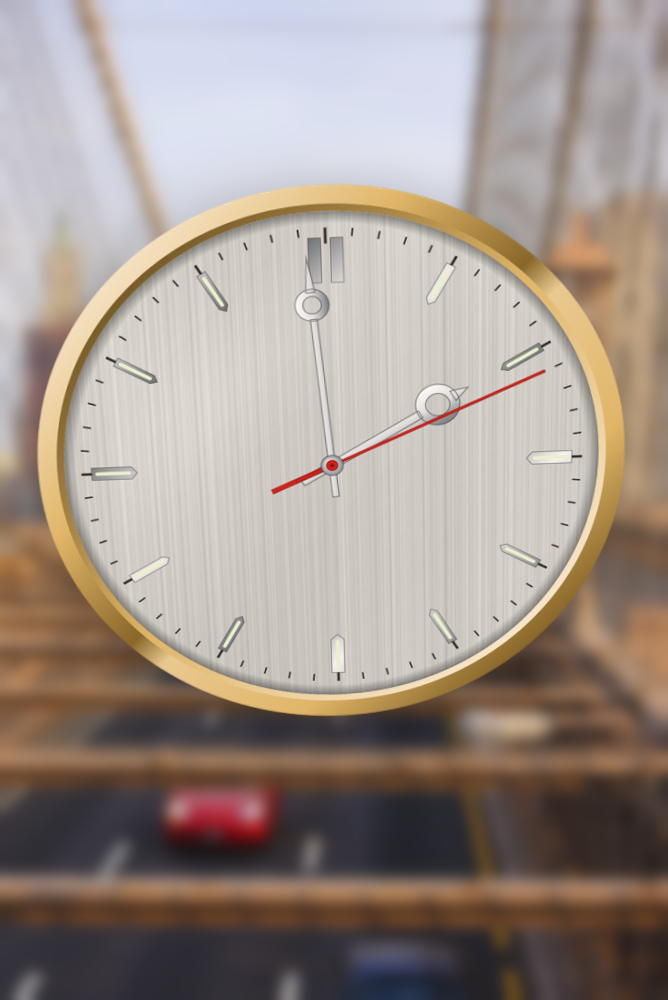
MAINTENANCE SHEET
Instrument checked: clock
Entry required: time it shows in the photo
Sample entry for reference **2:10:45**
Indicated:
**1:59:11**
